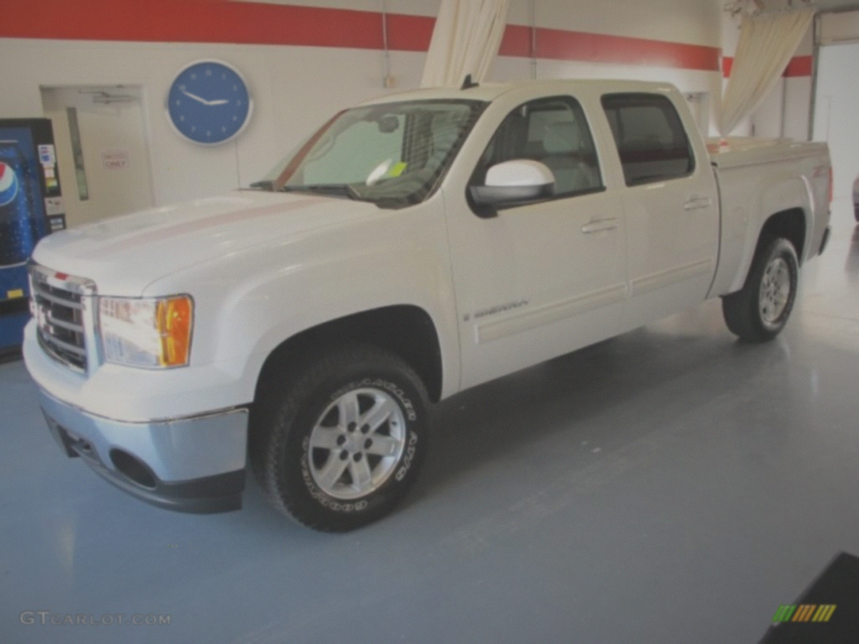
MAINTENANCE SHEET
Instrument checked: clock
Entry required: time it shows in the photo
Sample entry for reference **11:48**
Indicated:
**2:49**
